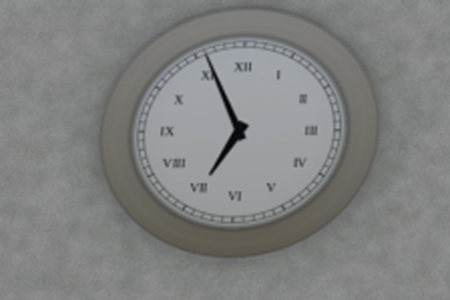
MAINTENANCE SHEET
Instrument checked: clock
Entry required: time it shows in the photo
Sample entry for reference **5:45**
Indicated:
**6:56**
